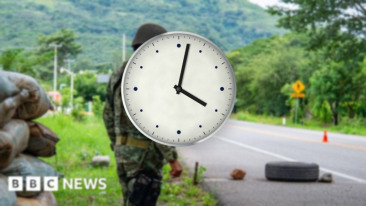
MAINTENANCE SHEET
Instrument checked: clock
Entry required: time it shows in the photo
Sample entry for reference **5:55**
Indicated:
**4:02**
